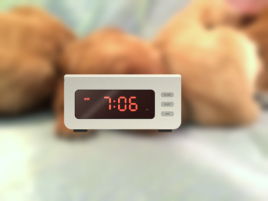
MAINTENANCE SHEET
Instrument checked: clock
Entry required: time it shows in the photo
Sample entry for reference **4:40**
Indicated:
**7:06**
